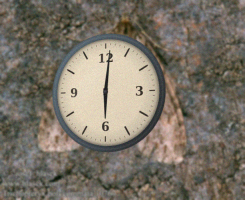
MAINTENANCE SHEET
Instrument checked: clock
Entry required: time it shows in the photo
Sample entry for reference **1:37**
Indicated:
**6:01**
